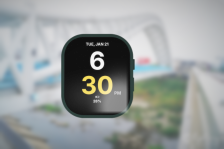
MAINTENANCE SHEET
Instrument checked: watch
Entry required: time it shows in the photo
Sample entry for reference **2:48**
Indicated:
**6:30**
